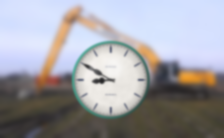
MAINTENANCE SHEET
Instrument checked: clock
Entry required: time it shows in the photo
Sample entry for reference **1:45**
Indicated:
**8:50**
